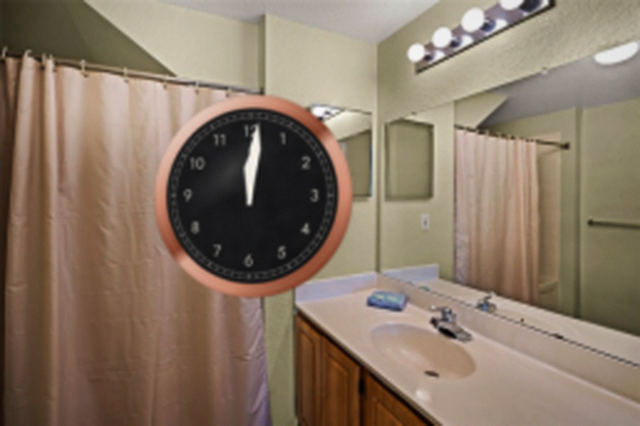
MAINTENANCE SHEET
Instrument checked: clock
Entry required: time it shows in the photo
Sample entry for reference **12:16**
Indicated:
**12:01**
